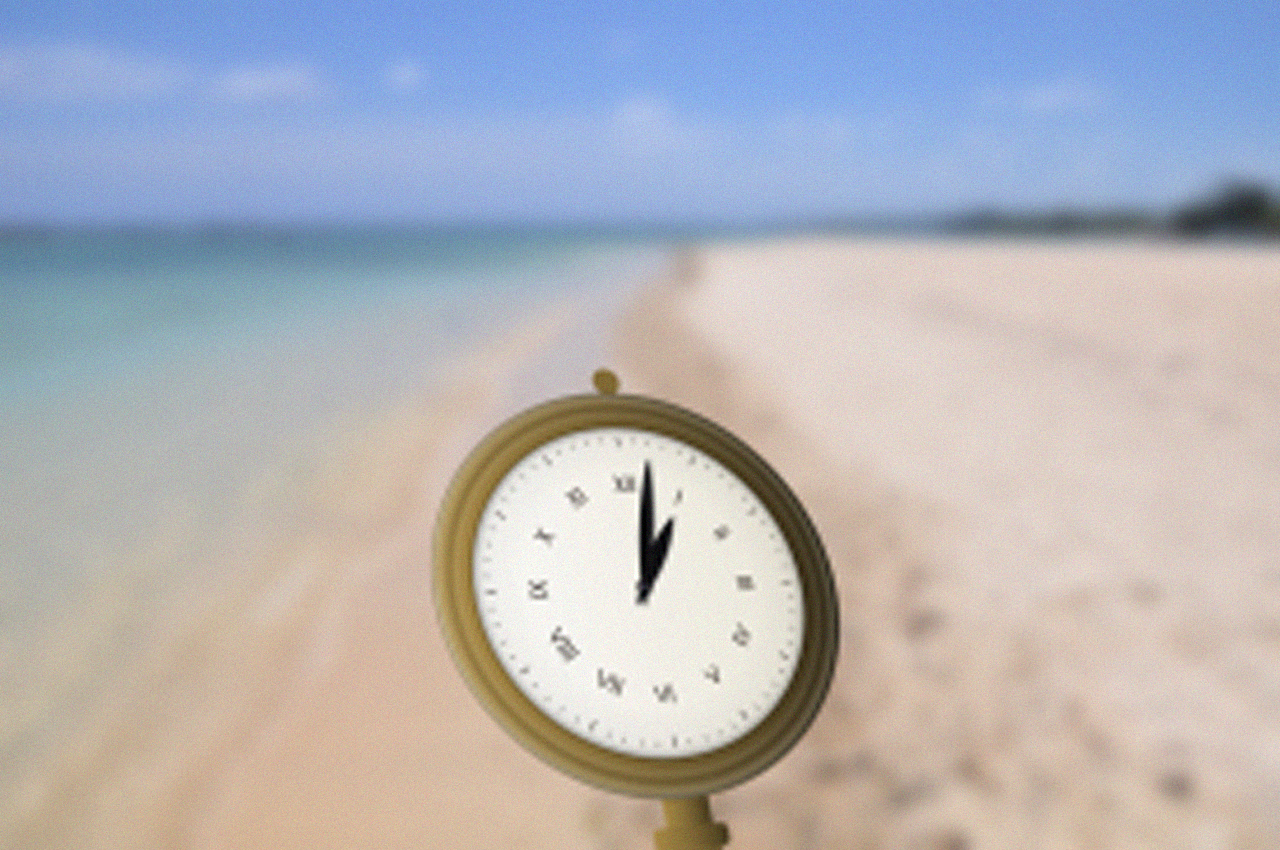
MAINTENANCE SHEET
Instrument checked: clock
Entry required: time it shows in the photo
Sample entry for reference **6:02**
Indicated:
**1:02**
